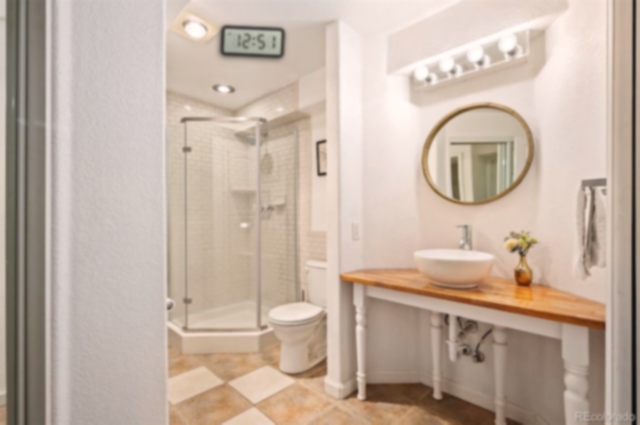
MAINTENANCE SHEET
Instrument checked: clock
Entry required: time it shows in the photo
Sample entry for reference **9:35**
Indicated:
**12:51**
